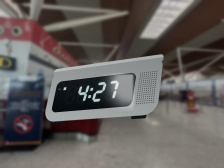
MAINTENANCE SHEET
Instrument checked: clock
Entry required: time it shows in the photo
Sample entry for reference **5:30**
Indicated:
**4:27**
